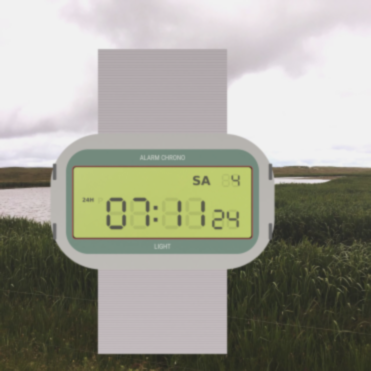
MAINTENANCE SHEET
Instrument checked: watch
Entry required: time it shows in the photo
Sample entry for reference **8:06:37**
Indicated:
**7:11:24**
